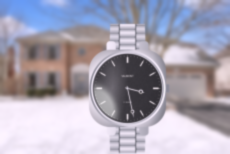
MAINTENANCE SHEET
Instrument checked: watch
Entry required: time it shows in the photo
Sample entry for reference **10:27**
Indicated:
**3:28**
